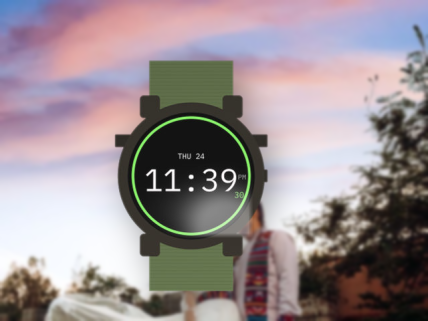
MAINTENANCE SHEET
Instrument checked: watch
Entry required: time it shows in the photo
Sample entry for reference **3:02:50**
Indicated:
**11:39:30**
